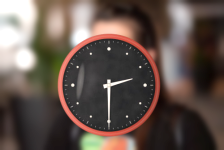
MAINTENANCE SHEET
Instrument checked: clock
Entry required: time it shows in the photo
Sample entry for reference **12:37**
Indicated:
**2:30**
